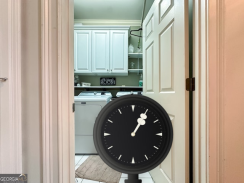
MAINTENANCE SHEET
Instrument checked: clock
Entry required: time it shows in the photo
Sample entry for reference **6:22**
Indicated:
**1:05**
